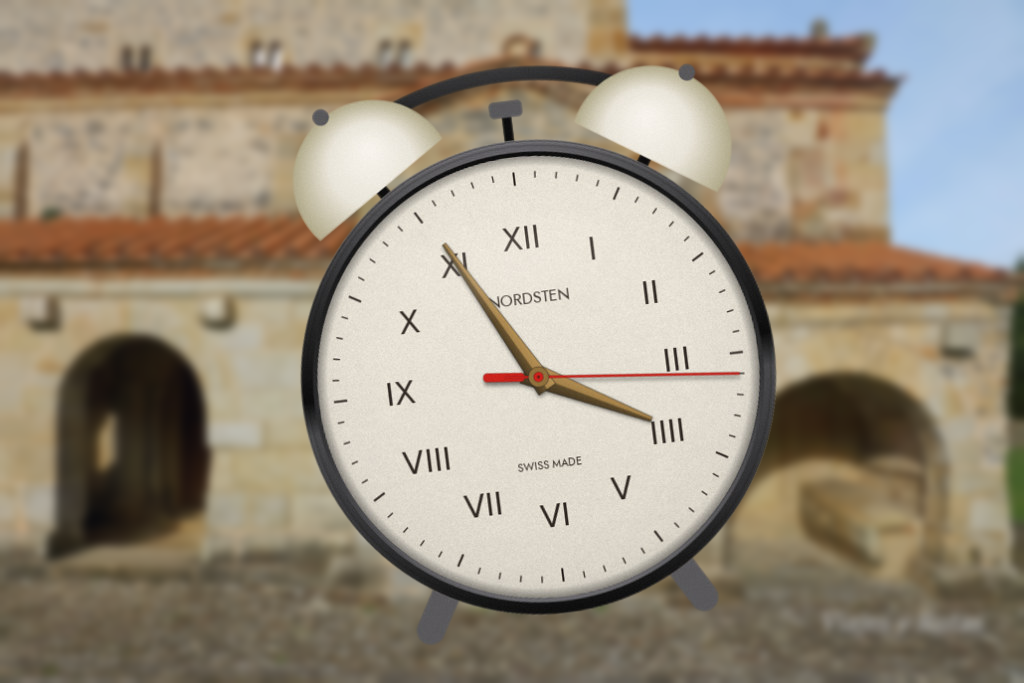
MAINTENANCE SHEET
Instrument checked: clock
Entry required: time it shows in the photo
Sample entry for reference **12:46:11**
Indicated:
**3:55:16**
